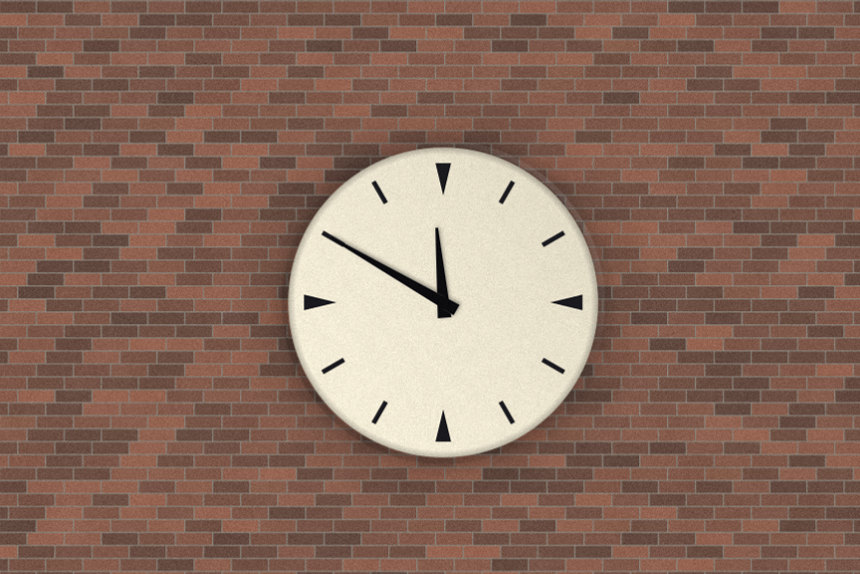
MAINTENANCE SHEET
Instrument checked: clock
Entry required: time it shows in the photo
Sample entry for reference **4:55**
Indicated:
**11:50**
